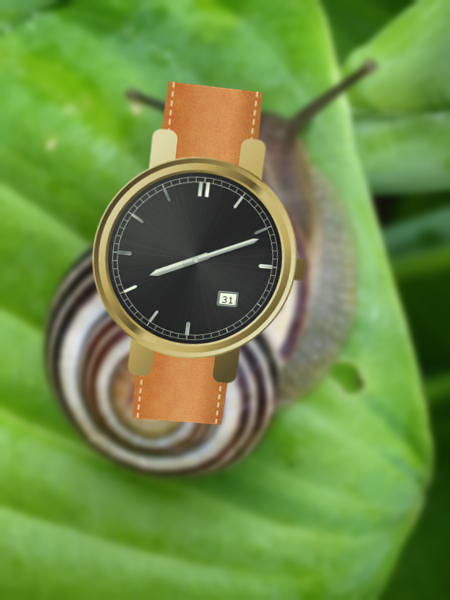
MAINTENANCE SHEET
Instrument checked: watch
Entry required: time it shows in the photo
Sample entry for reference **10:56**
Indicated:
**8:11**
